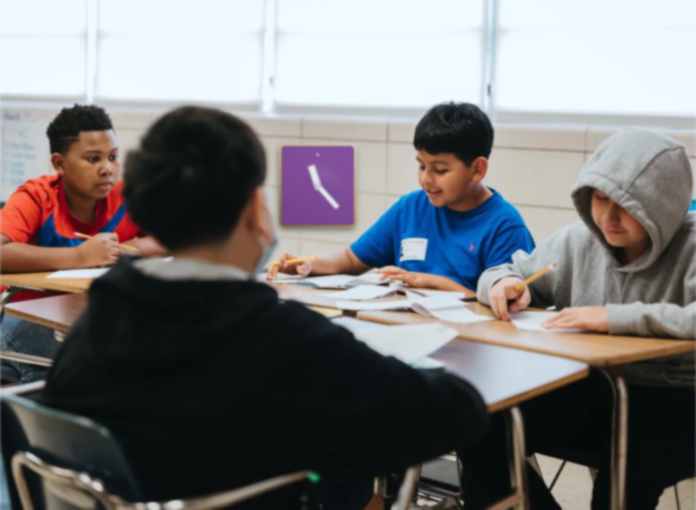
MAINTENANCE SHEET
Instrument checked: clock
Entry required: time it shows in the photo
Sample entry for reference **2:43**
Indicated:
**11:23**
